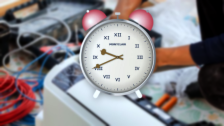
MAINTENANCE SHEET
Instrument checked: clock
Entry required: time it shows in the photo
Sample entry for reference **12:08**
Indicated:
**9:41**
